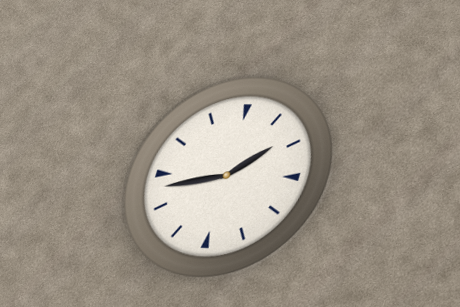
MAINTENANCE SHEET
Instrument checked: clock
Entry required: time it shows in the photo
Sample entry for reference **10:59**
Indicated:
**1:43**
